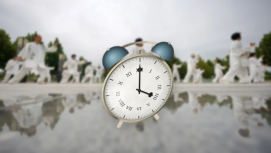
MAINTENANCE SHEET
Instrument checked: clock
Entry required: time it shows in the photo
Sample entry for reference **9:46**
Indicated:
**4:00**
